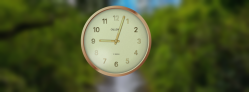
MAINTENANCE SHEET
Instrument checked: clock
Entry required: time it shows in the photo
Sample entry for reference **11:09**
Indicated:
**9:03**
